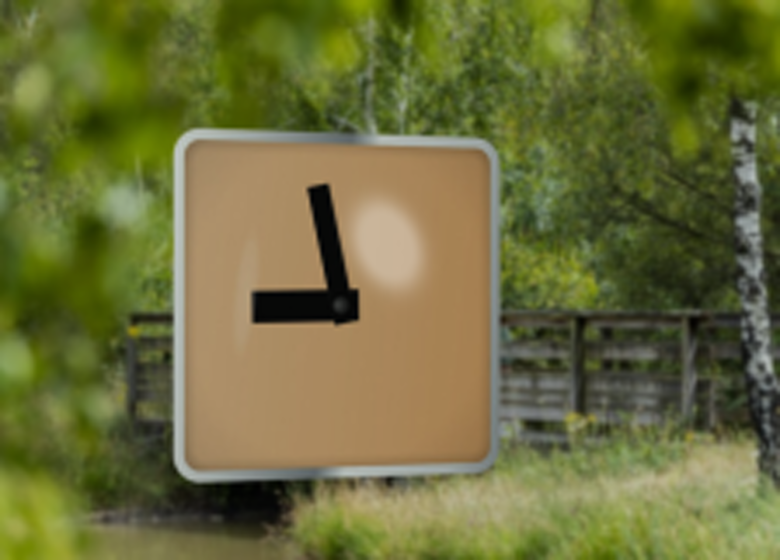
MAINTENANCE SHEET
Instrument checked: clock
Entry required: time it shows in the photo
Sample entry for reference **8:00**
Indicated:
**8:58**
